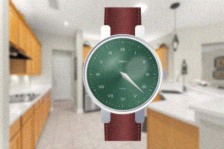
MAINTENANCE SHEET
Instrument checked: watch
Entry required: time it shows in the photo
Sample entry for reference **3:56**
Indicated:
**4:22**
